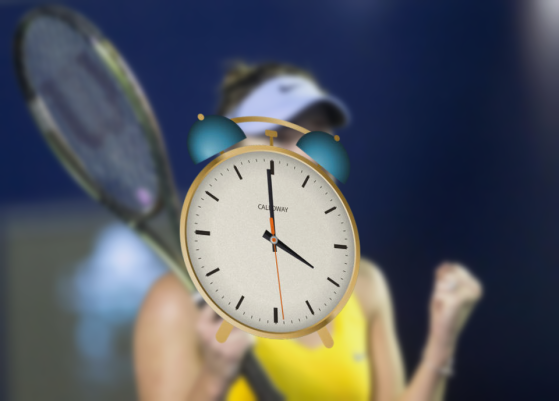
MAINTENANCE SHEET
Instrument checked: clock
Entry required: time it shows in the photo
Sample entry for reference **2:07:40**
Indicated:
**3:59:29**
